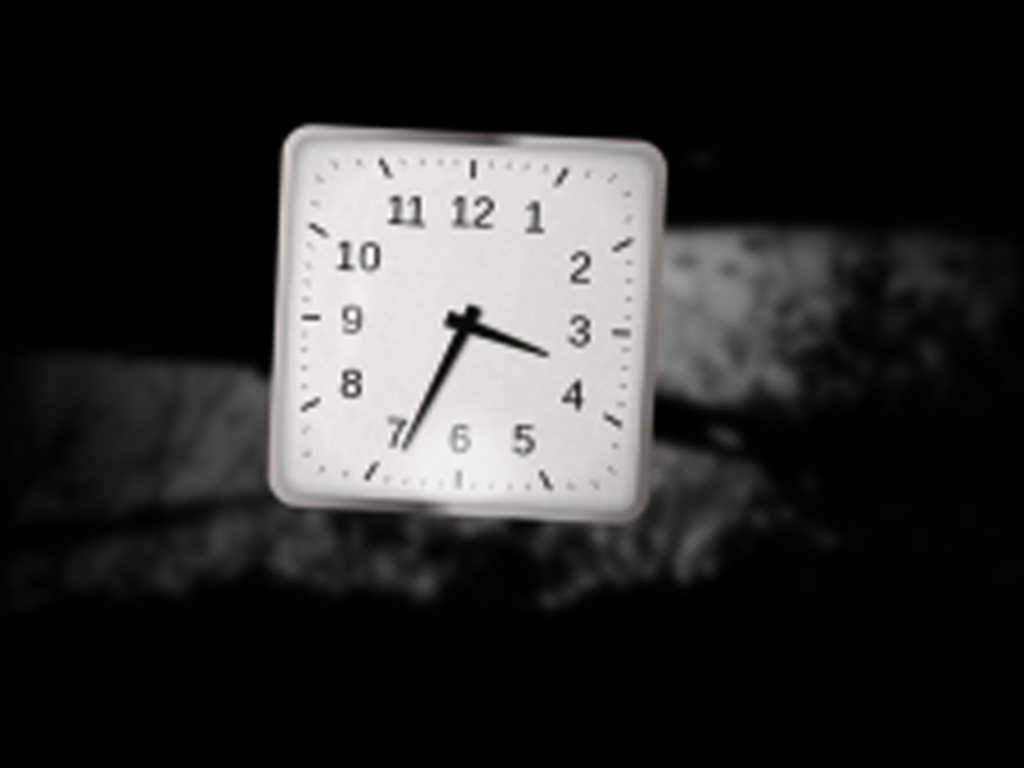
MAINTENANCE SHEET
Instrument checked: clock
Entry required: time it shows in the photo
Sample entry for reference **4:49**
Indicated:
**3:34**
